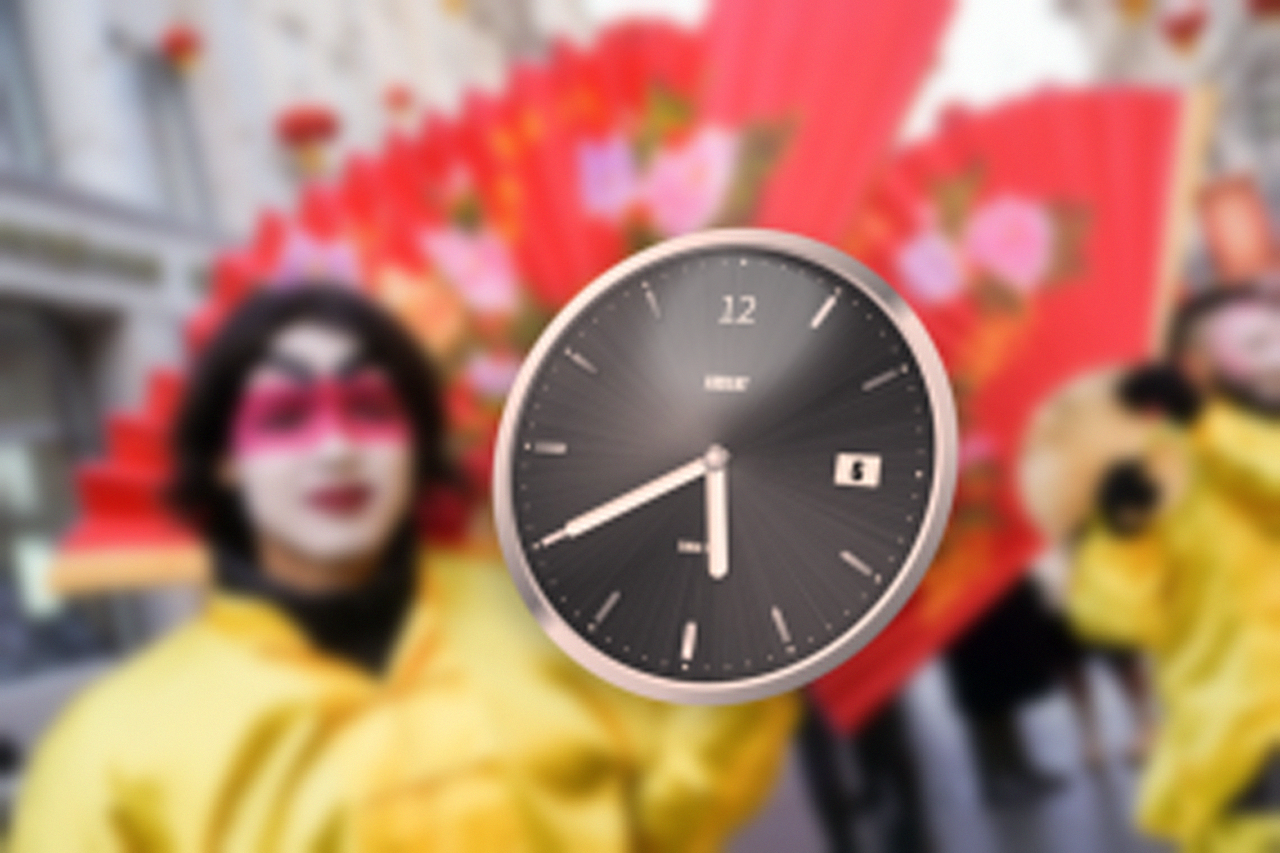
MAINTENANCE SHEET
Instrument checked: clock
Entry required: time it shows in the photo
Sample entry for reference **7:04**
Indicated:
**5:40**
